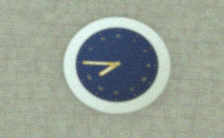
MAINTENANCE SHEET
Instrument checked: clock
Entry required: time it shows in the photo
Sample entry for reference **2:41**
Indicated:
**7:45**
